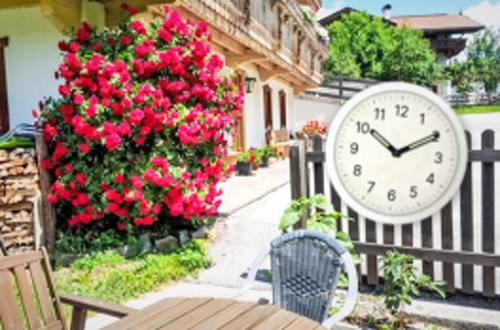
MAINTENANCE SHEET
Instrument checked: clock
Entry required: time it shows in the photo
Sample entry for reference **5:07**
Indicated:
**10:10**
